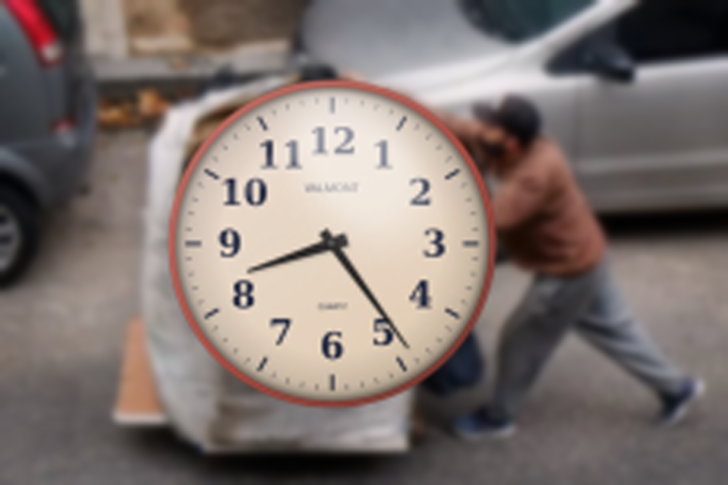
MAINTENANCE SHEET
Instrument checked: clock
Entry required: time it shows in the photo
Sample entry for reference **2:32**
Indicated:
**8:24**
